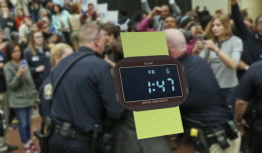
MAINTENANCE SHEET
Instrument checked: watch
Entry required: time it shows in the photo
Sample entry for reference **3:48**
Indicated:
**1:47**
